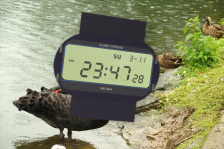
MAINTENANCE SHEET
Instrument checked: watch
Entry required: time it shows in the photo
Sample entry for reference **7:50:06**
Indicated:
**23:47:28**
